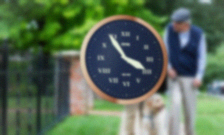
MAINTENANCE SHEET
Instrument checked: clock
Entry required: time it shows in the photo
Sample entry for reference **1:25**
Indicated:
**3:54**
